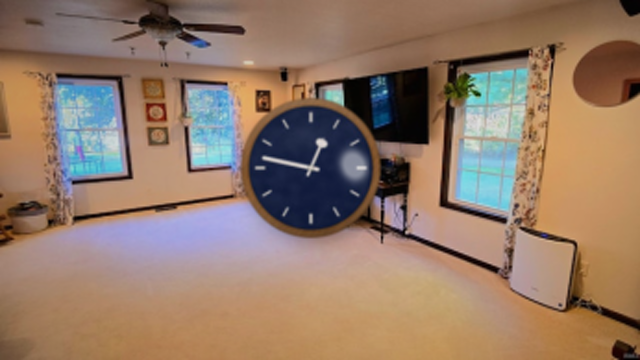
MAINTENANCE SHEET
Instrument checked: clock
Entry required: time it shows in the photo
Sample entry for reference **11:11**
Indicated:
**12:47**
